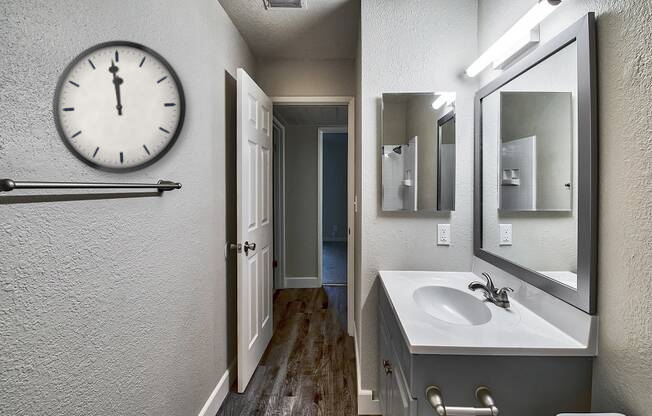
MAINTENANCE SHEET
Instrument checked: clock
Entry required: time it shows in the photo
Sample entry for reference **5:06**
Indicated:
**11:59**
